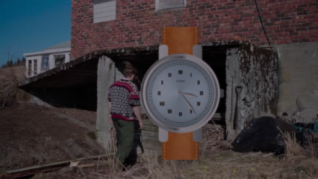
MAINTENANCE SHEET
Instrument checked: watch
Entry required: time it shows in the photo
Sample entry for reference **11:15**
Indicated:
**3:24**
